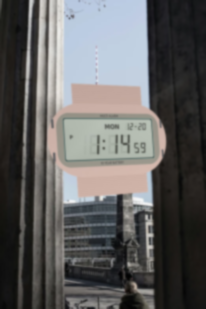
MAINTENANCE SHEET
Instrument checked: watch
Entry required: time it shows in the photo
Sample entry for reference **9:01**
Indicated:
**1:14**
